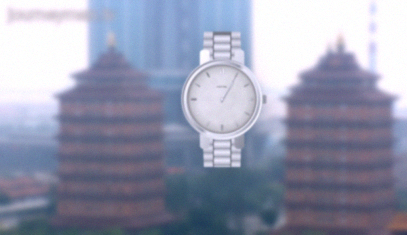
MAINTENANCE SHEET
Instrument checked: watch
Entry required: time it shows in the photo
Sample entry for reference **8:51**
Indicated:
**1:05**
